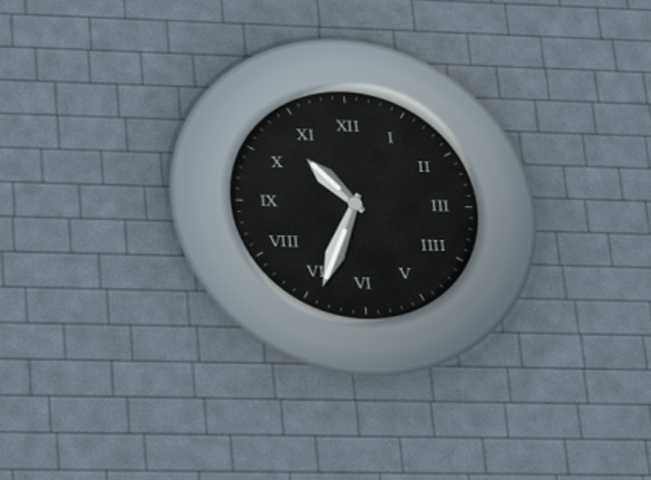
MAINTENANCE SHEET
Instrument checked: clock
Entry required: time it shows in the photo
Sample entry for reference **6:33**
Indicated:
**10:34**
